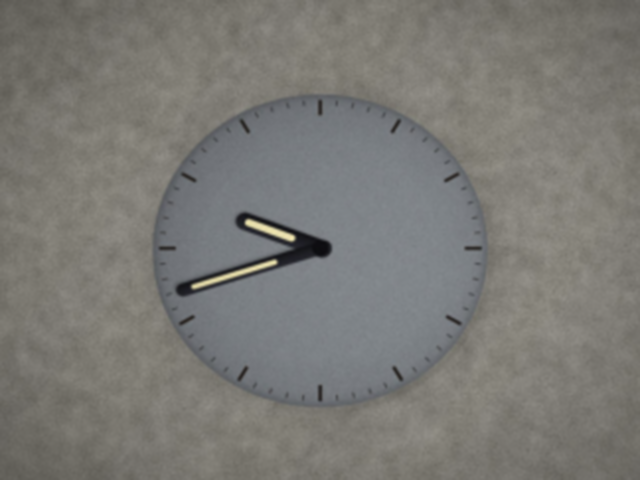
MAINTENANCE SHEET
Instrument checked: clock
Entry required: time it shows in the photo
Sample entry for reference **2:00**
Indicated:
**9:42**
